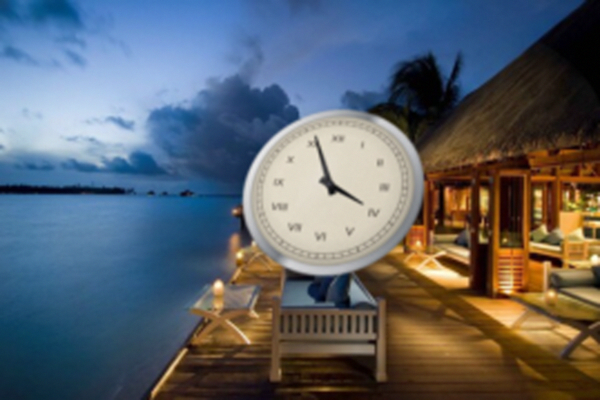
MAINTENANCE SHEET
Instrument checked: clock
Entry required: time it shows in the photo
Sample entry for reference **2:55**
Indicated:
**3:56**
